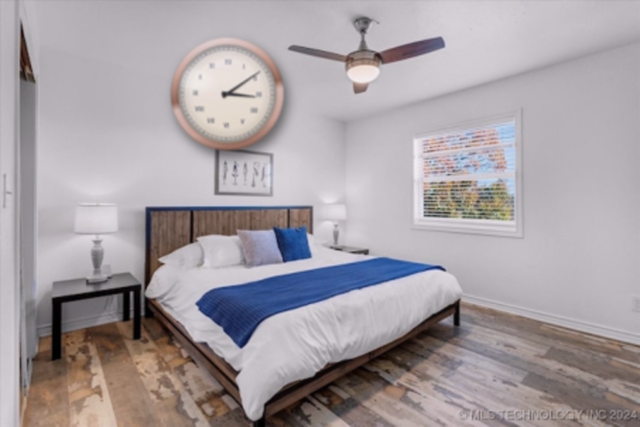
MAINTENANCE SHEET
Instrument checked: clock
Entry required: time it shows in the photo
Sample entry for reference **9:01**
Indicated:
**3:09**
